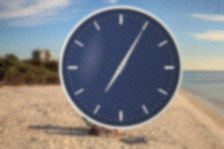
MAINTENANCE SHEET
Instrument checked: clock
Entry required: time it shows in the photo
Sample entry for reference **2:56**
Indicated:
**7:05**
